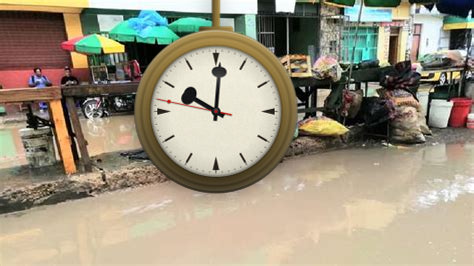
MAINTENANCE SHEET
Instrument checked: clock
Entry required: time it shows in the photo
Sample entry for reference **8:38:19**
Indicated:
**10:00:47**
